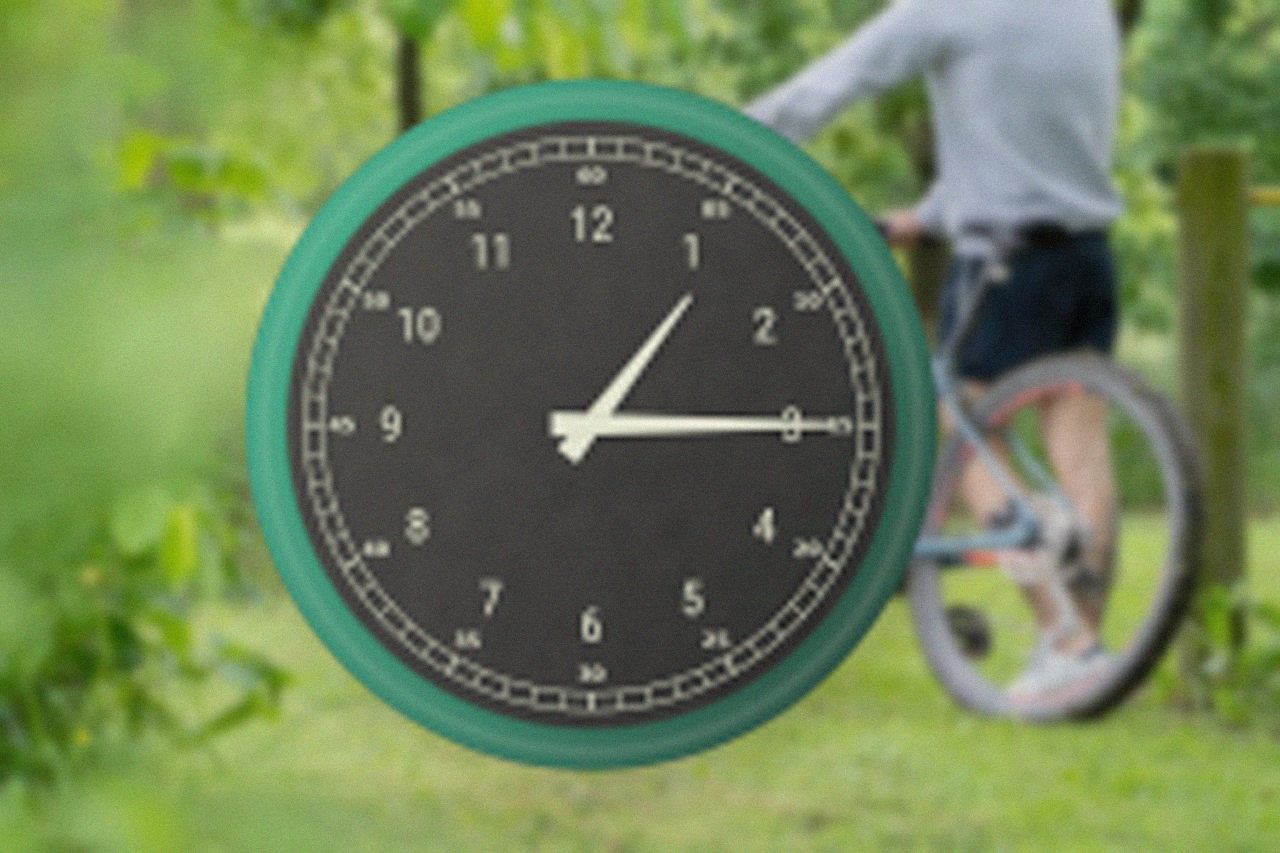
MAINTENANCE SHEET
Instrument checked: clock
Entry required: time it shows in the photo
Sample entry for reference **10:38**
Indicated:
**1:15**
